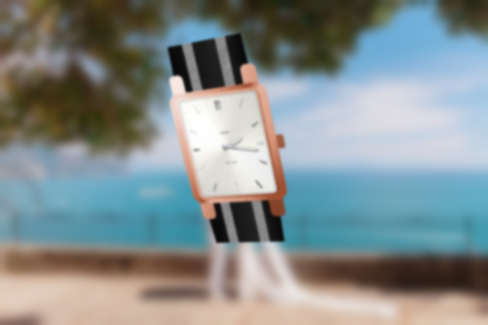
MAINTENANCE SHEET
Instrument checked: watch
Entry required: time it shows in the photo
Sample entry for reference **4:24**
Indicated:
**2:17**
